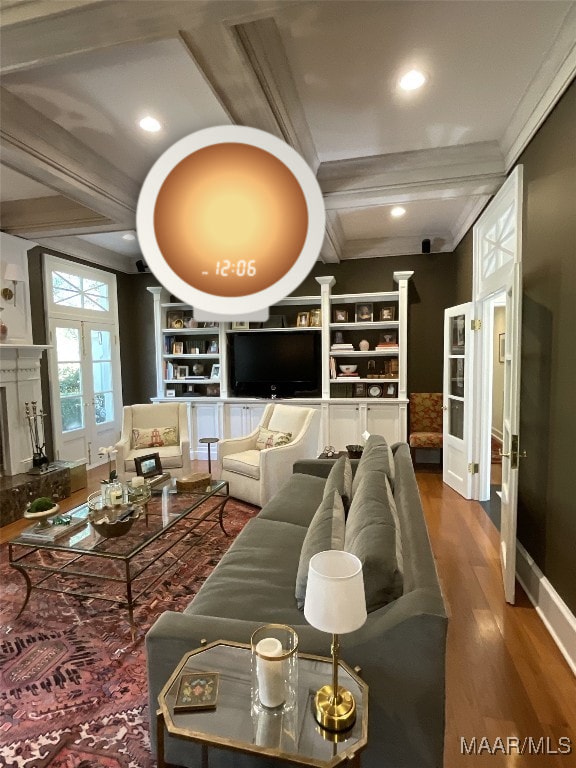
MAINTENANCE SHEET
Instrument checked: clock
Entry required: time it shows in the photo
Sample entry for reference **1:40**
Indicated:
**12:06**
